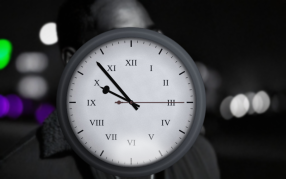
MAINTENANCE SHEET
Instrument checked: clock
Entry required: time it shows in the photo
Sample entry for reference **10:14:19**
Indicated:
**9:53:15**
